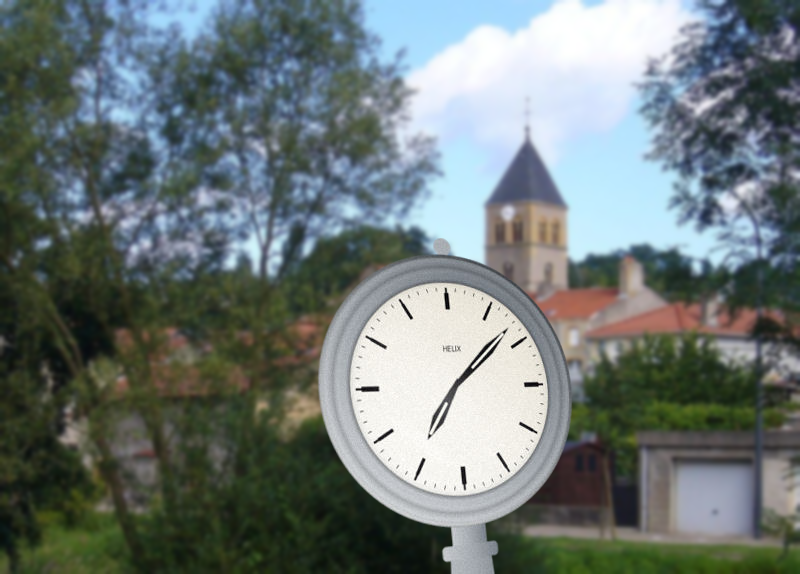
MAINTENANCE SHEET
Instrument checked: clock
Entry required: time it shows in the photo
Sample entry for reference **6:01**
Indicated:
**7:08**
